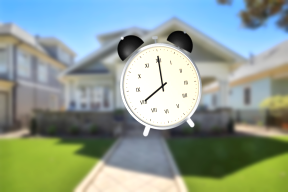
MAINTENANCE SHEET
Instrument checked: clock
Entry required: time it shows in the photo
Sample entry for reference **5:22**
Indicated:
**8:00**
